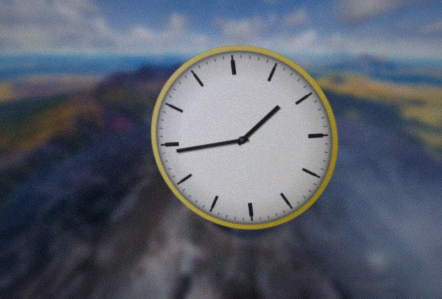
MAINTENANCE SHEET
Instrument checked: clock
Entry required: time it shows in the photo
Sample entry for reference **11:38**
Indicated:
**1:44**
